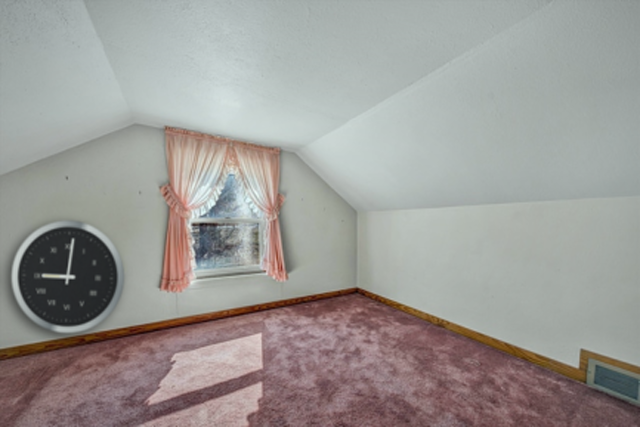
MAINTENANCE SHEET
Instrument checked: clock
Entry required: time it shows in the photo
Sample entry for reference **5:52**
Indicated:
**9:01**
